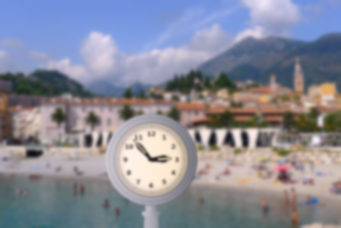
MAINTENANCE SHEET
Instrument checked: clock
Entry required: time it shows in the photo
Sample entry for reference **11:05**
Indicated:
**2:53**
